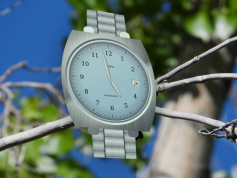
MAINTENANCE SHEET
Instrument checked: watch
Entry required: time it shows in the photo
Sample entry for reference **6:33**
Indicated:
**4:58**
